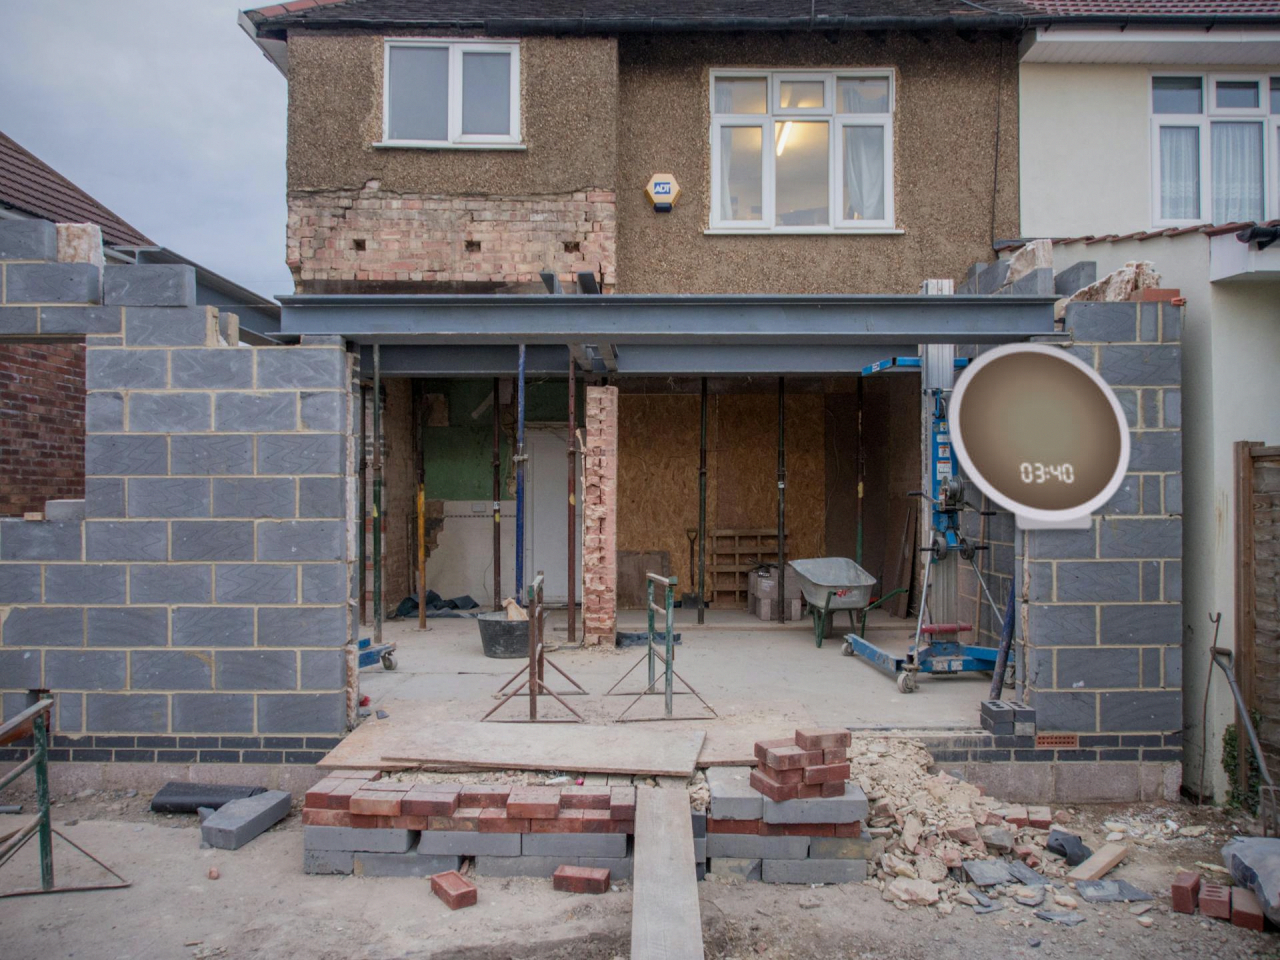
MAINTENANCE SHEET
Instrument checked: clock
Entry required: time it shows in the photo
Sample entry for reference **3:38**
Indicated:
**3:40**
